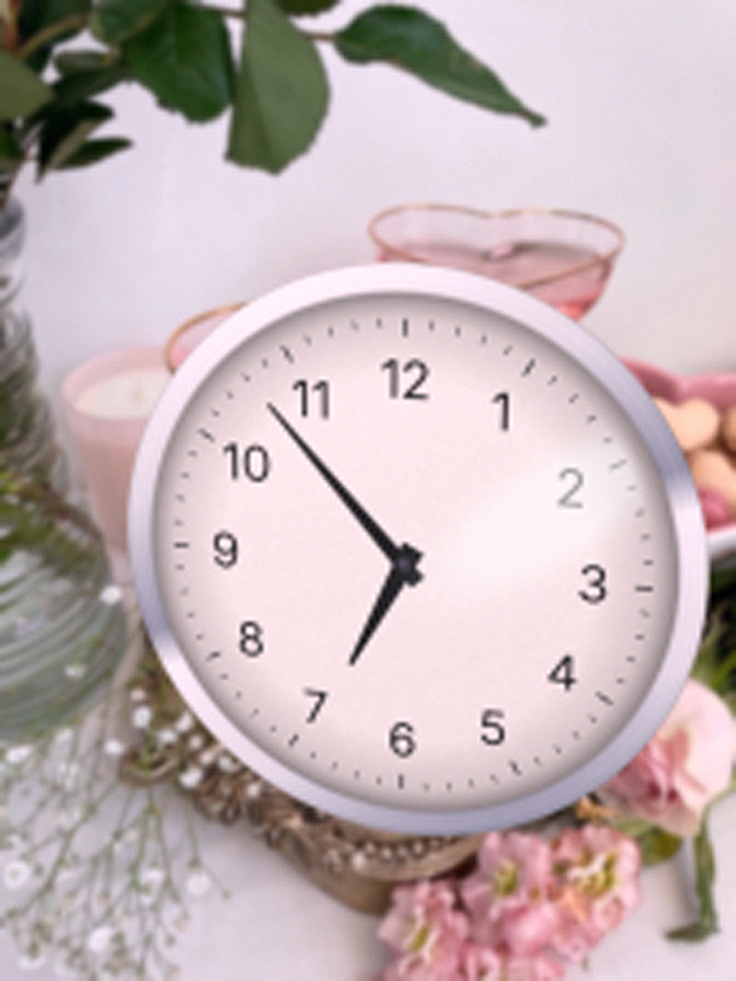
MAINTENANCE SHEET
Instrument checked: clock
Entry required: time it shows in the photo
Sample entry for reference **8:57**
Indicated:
**6:53**
